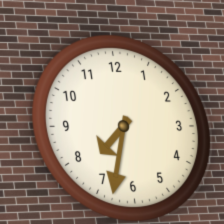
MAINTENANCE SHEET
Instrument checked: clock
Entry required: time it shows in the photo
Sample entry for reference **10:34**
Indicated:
**7:33**
